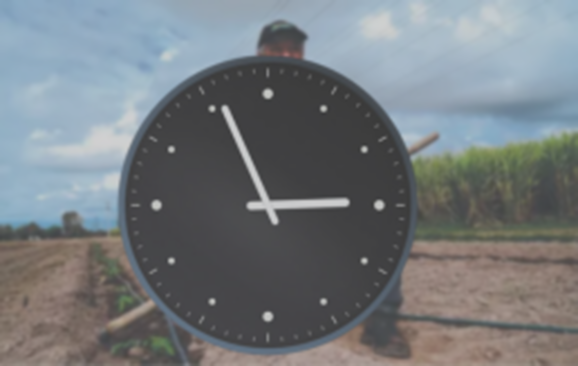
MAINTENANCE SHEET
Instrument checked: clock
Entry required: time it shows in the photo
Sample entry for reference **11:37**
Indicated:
**2:56**
